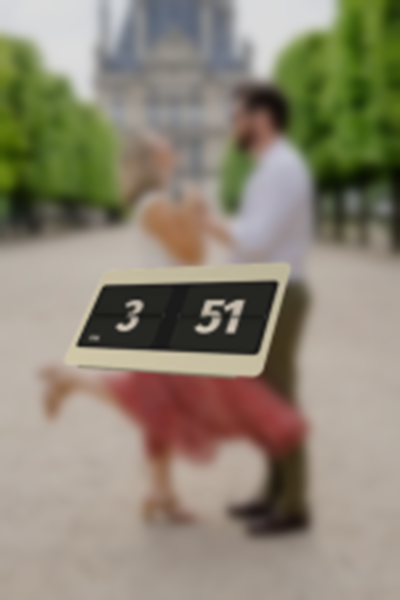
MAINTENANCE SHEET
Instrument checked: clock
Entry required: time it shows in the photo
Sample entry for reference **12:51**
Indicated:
**3:51**
